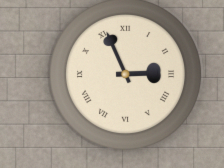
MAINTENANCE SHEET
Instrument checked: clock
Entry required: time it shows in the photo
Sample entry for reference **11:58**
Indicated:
**2:56**
